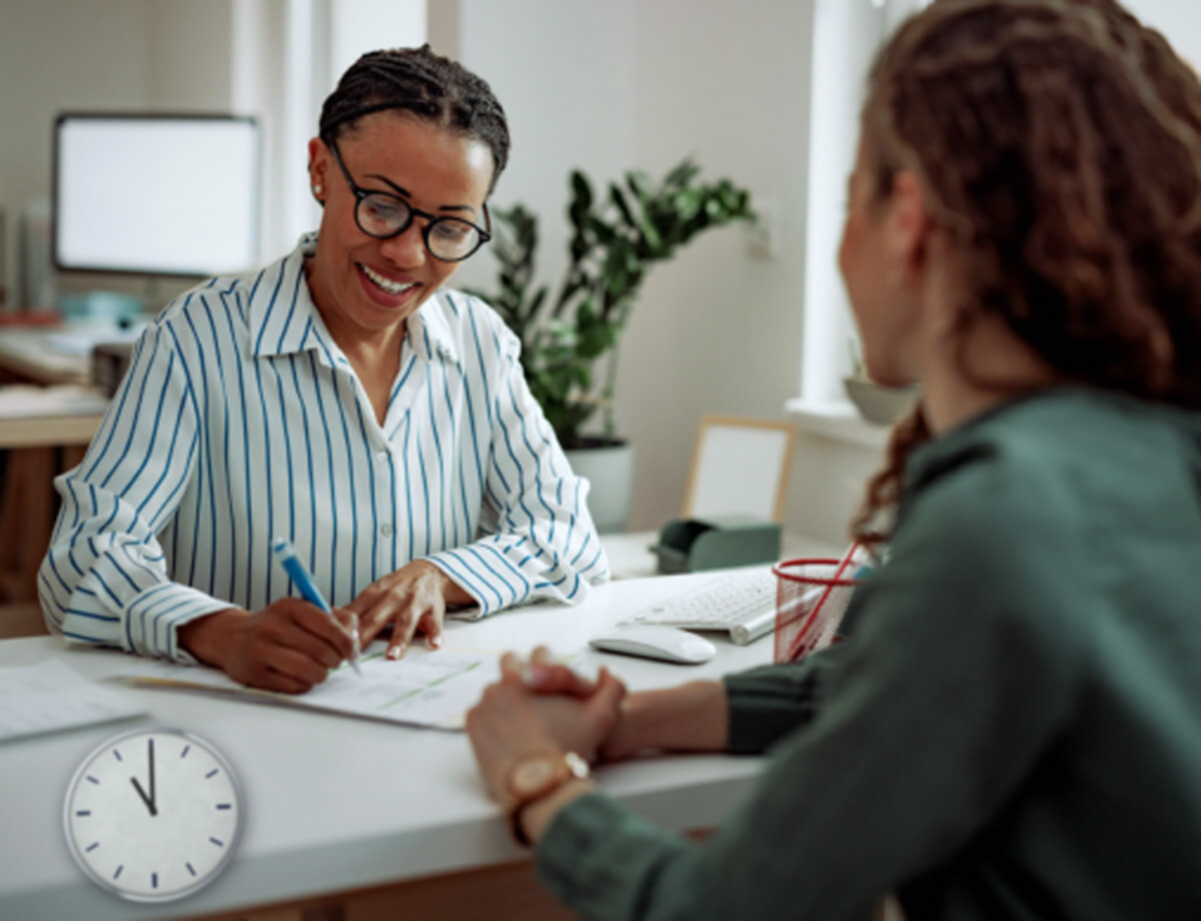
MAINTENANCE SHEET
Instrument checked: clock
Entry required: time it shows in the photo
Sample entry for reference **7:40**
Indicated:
**11:00**
